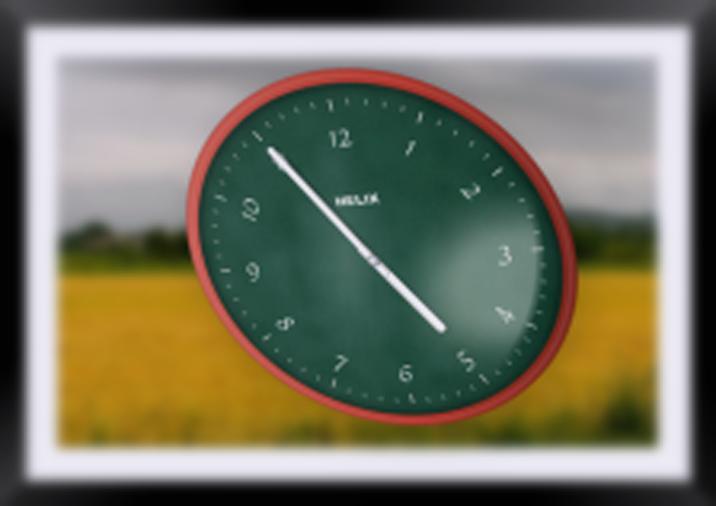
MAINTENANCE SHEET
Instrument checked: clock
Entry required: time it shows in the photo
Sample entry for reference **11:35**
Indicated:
**4:55**
